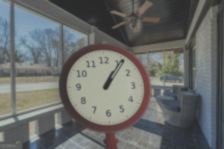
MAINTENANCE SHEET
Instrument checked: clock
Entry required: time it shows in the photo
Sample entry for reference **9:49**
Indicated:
**1:06**
